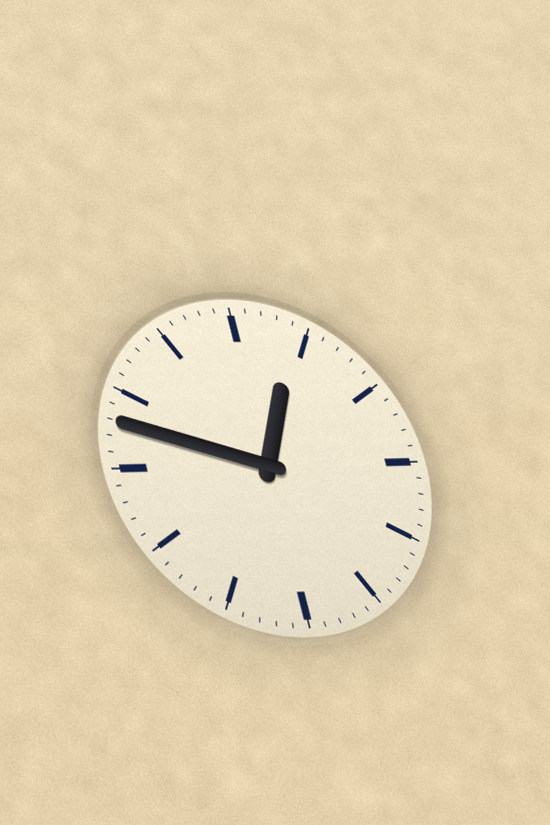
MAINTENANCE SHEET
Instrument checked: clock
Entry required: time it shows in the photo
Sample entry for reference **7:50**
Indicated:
**12:48**
